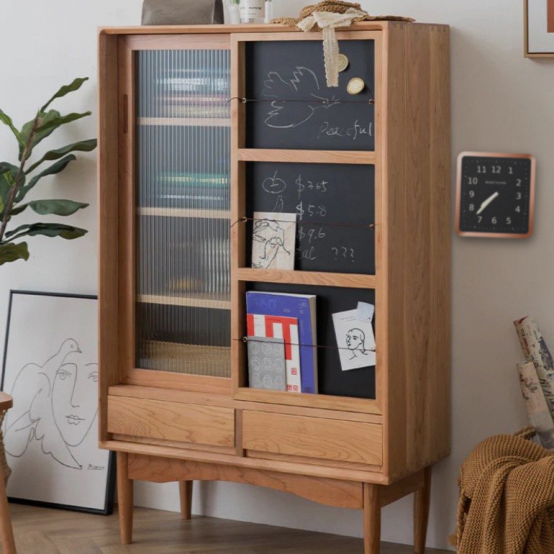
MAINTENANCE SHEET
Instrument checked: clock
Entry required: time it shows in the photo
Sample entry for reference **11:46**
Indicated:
**7:37**
